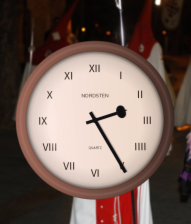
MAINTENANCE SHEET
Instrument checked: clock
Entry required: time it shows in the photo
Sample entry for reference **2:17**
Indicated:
**2:25**
